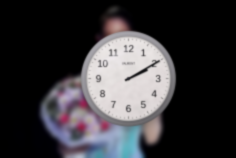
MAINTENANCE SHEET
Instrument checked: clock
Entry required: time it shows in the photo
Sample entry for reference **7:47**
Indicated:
**2:10**
